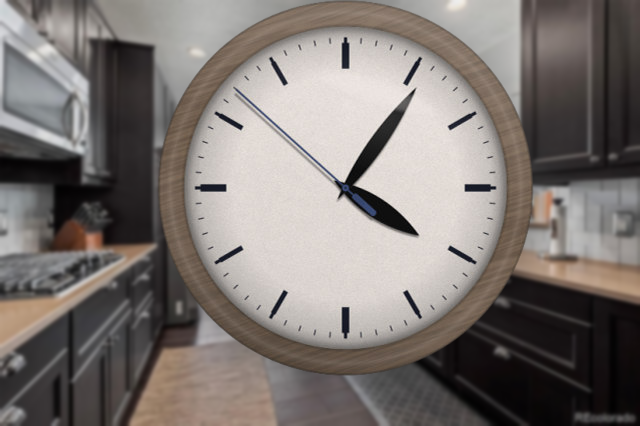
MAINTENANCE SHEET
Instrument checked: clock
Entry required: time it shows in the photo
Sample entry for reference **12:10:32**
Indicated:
**4:05:52**
